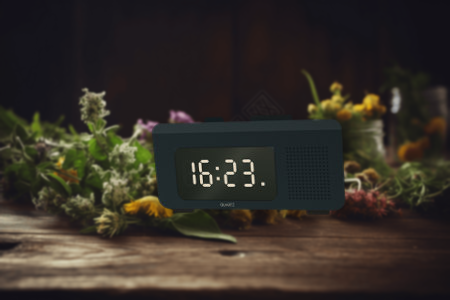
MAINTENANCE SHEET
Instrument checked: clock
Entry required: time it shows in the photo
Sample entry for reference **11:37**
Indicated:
**16:23**
